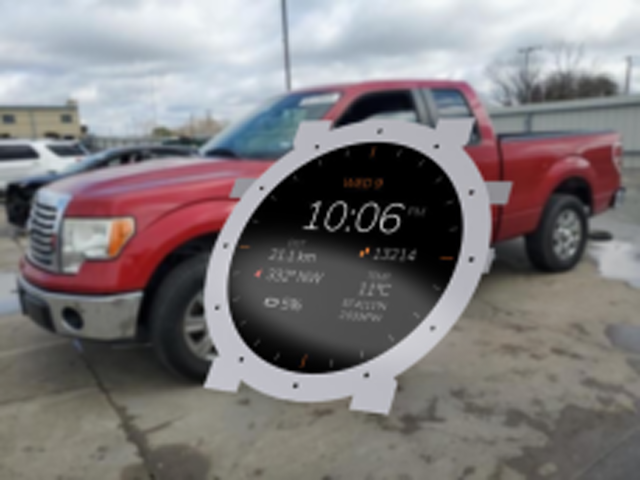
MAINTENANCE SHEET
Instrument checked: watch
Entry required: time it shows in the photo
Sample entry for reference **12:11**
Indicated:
**10:06**
